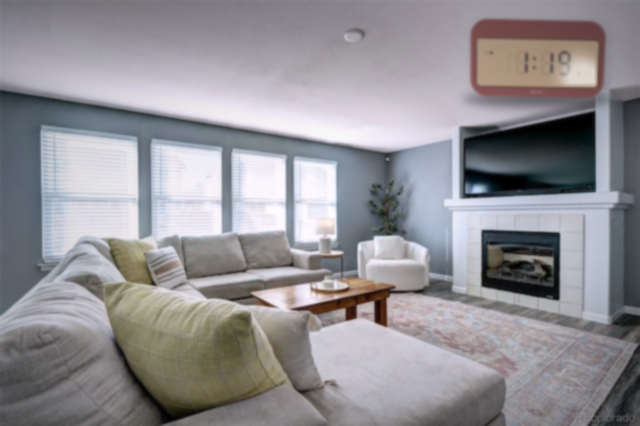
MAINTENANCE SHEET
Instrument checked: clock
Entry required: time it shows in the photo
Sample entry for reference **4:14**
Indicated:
**1:19**
